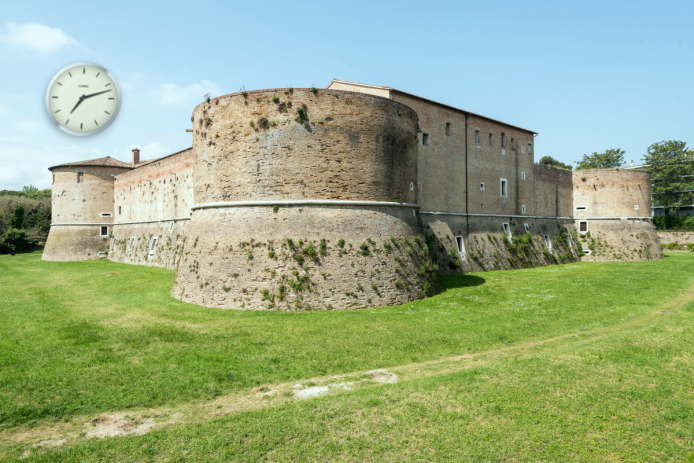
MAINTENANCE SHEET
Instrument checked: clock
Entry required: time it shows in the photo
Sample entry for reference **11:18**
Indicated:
**7:12**
